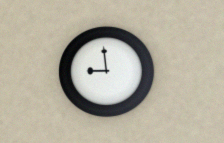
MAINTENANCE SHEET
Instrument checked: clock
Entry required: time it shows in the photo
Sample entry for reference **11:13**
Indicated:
**8:59**
